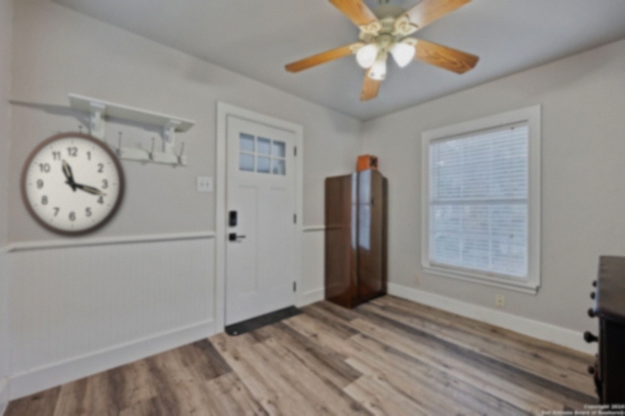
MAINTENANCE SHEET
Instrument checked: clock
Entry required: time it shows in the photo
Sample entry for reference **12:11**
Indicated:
**11:18**
